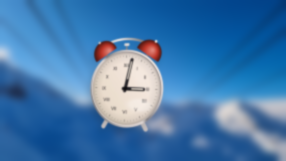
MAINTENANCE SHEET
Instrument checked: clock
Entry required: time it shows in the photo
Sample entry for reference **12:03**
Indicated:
**3:02**
